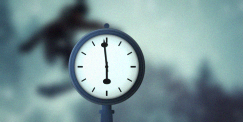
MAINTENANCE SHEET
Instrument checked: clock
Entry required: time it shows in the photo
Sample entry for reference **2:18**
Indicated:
**5:59**
